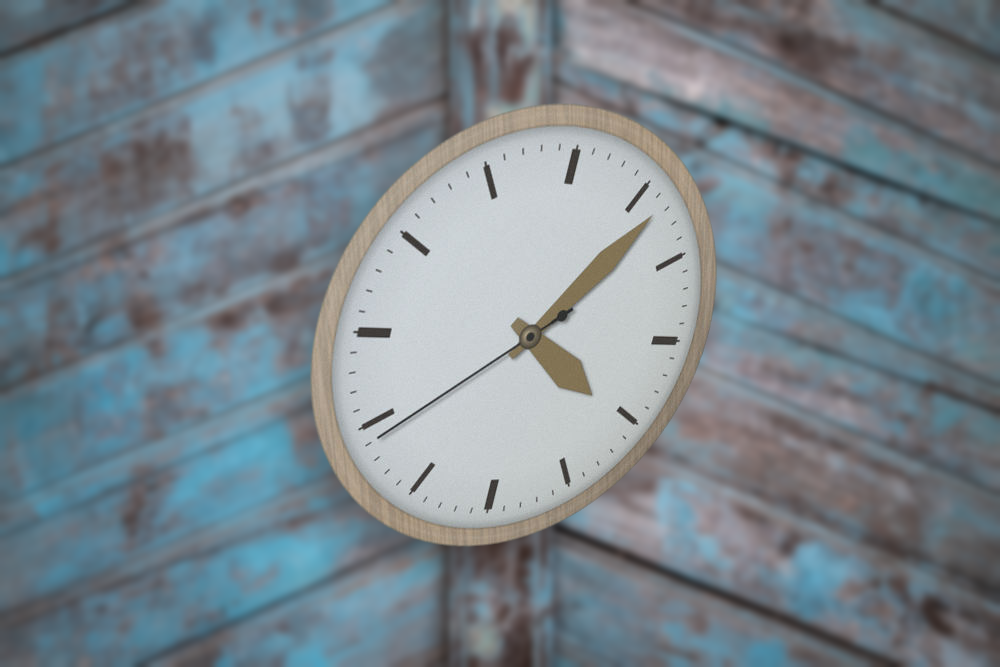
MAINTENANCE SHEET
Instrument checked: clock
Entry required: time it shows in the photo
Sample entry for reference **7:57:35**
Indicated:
**4:06:39**
